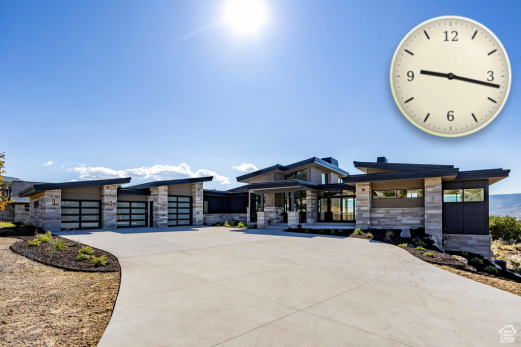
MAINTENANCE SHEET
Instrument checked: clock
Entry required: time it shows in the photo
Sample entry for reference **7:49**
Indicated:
**9:17**
